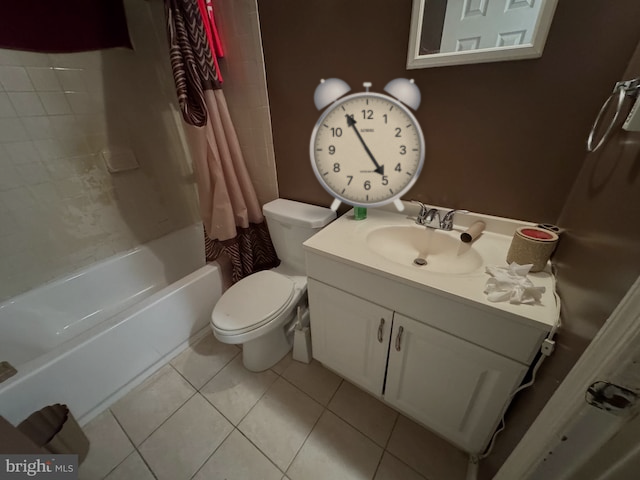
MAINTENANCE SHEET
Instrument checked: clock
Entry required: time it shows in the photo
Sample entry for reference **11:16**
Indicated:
**4:55**
